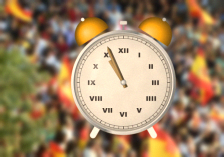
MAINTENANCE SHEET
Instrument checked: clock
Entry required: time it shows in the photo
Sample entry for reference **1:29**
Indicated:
**10:56**
